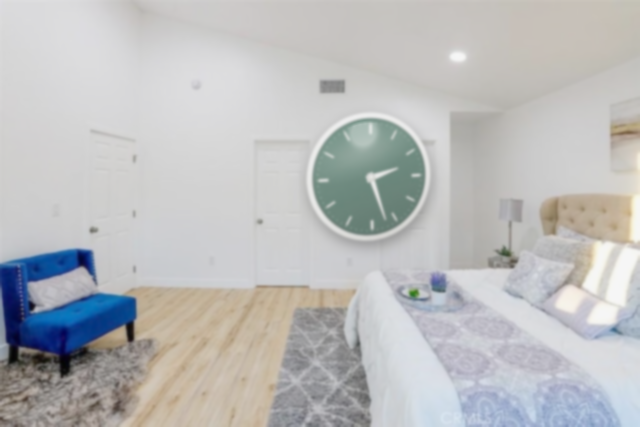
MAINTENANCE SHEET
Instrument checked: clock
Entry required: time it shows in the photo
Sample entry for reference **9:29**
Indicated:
**2:27**
